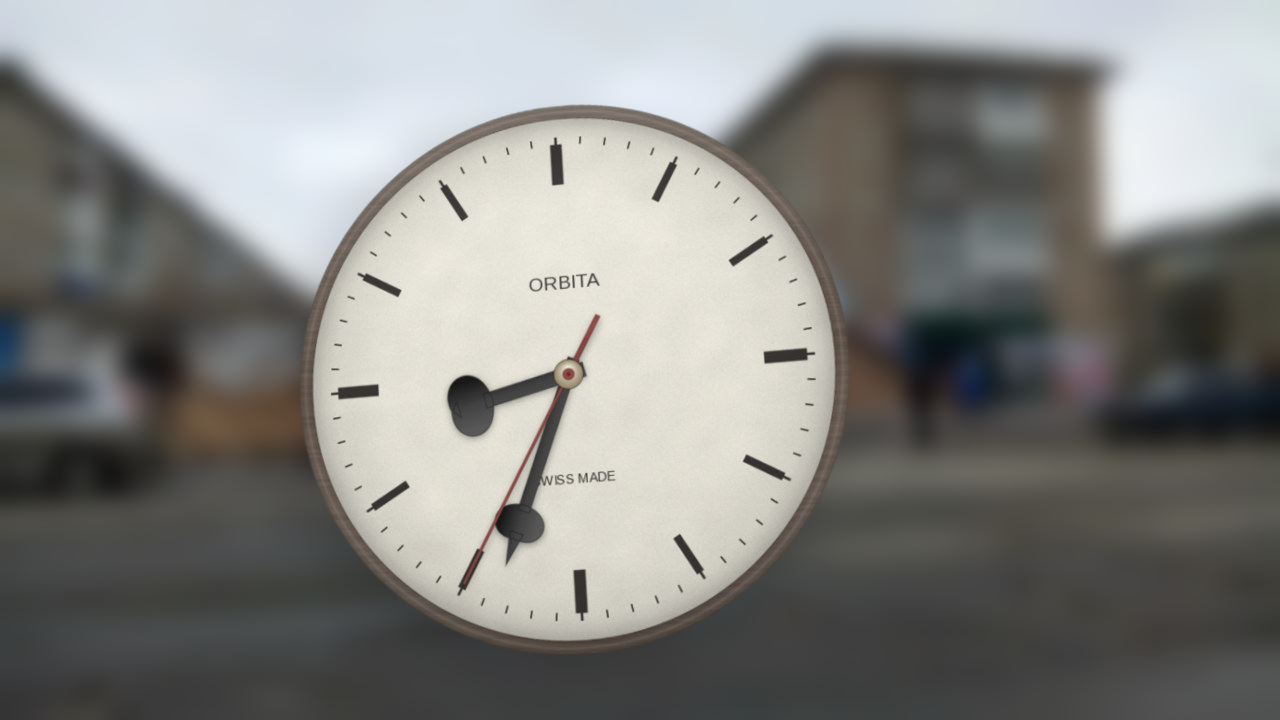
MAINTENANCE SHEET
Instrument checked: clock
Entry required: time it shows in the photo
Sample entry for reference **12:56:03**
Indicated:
**8:33:35**
